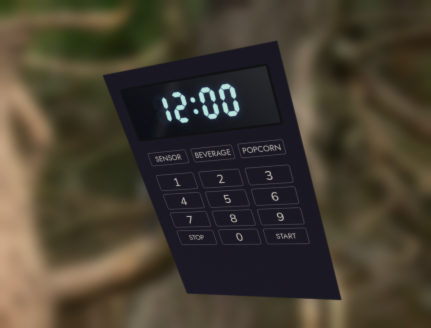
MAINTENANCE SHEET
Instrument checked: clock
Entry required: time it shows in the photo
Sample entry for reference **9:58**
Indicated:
**12:00**
